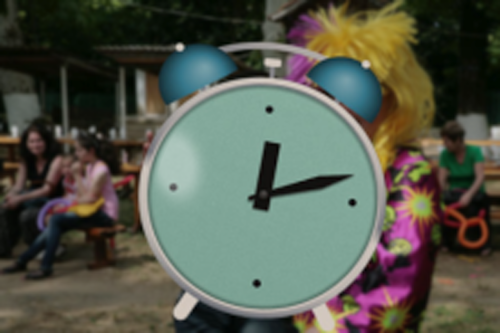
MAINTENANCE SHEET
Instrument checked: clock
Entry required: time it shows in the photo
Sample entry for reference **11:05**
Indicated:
**12:12**
